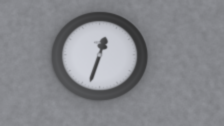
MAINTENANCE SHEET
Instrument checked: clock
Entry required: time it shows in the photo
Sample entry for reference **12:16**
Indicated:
**12:33**
